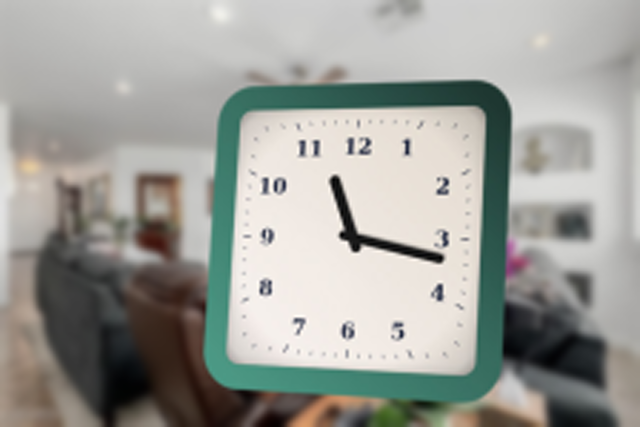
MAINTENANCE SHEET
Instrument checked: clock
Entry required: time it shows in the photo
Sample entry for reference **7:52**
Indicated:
**11:17**
